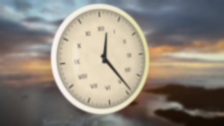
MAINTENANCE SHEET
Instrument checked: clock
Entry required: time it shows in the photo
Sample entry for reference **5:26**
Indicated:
**12:24**
